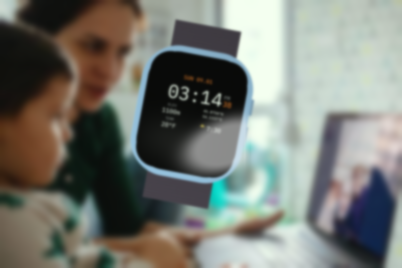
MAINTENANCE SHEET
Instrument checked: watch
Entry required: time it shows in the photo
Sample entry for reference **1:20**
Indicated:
**3:14**
